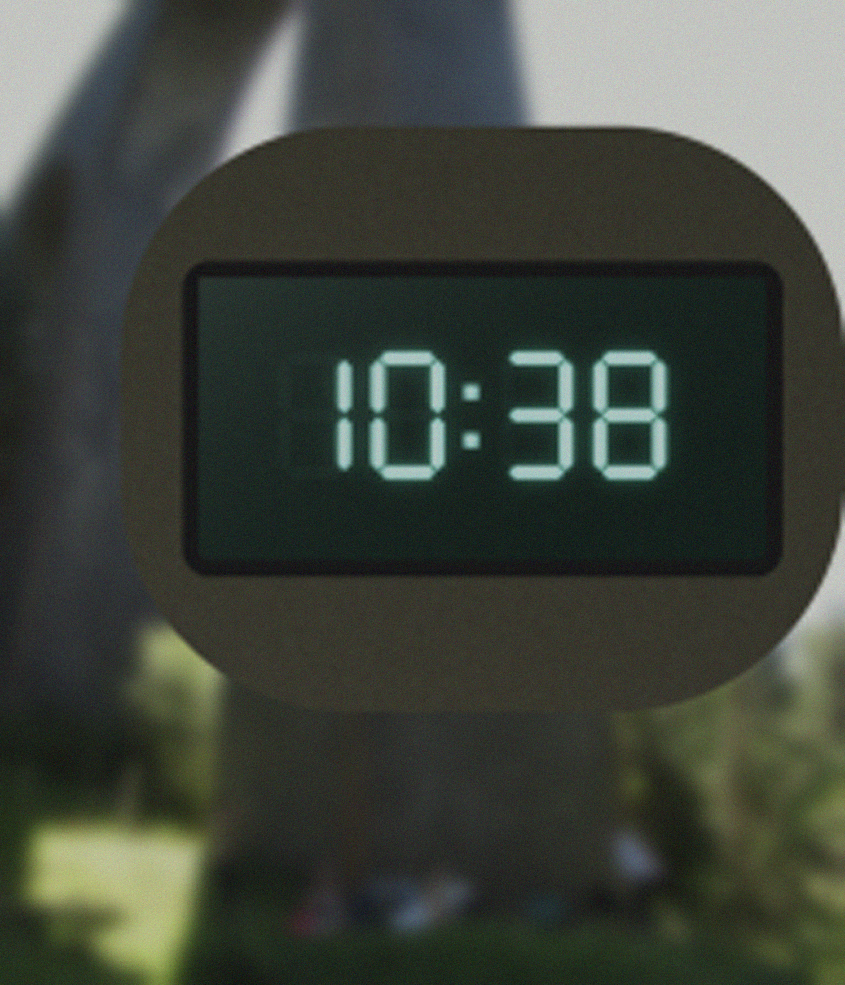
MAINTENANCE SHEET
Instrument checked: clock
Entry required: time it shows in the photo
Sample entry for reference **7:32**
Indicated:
**10:38**
